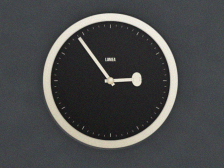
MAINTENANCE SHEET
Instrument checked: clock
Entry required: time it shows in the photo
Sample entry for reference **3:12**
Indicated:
**2:54**
